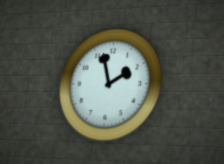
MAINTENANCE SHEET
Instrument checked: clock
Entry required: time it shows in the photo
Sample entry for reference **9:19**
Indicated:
**1:57**
